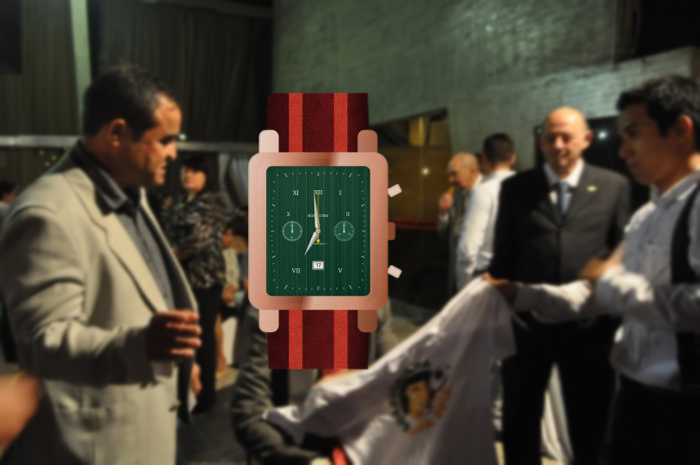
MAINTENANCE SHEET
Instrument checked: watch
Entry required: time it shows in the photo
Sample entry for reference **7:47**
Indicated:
**6:59**
